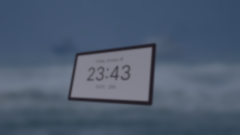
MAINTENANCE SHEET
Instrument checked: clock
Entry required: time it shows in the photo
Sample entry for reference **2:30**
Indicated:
**23:43**
